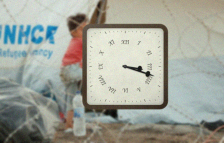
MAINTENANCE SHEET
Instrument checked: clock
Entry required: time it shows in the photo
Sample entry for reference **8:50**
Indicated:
**3:18**
